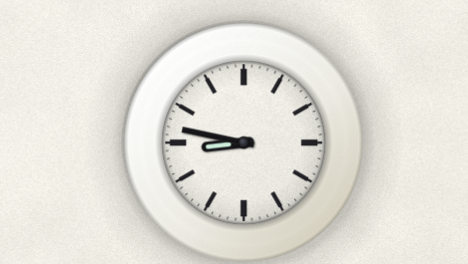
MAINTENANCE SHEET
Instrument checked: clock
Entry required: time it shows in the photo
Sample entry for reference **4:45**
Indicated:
**8:47**
